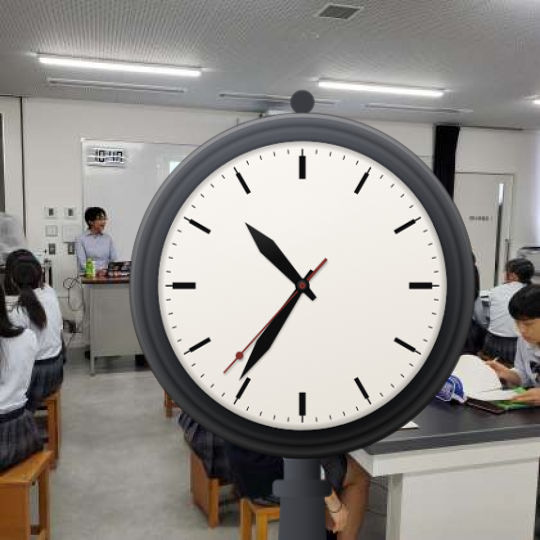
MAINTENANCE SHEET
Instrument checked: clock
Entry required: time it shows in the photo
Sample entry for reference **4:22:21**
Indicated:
**10:35:37**
